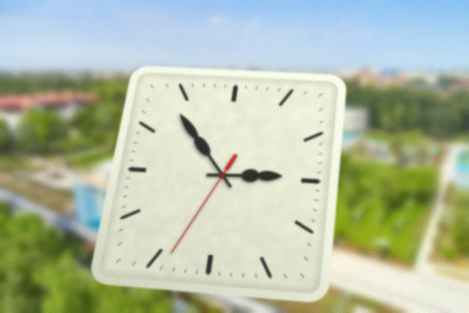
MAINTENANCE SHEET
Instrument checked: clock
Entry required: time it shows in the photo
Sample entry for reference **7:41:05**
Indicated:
**2:53:34**
